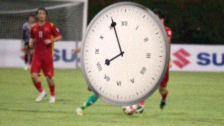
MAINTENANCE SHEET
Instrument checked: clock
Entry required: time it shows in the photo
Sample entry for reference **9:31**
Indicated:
**7:56**
